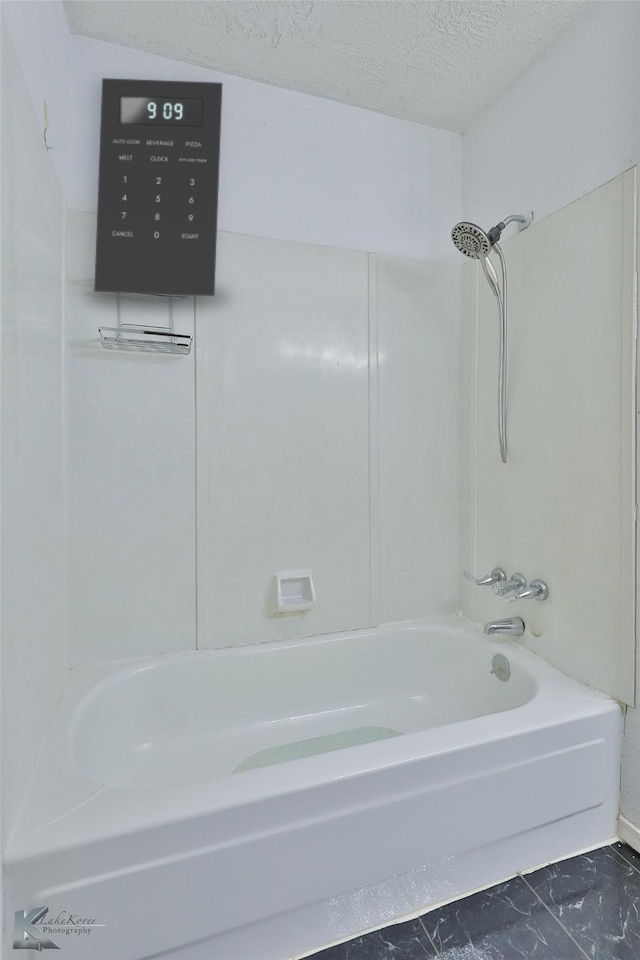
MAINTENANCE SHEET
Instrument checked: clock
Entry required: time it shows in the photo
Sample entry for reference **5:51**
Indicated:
**9:09**
